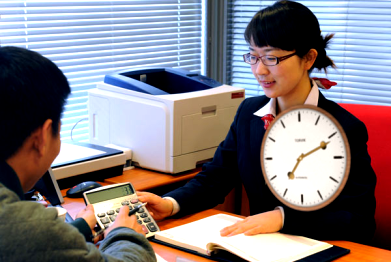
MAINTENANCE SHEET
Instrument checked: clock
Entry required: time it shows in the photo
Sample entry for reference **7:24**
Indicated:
**7:11**
